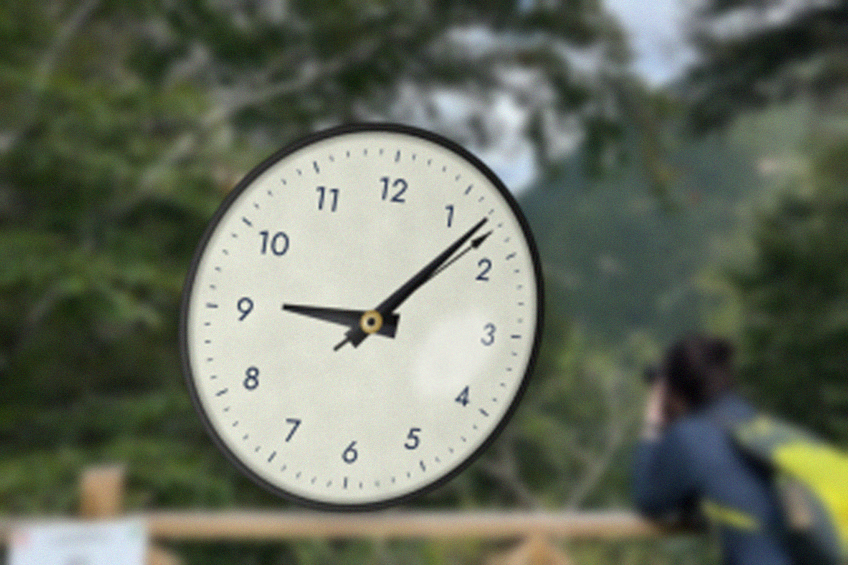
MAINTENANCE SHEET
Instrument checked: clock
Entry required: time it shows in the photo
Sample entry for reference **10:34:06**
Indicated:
**9:07:08**
